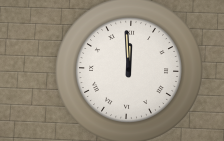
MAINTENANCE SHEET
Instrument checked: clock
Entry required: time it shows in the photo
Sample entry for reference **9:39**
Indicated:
**11:59**
